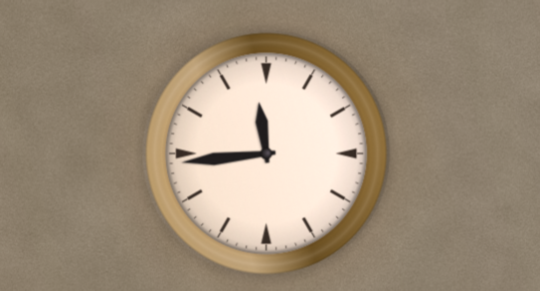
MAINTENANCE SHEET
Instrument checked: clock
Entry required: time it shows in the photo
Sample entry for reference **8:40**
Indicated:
**11:44**
